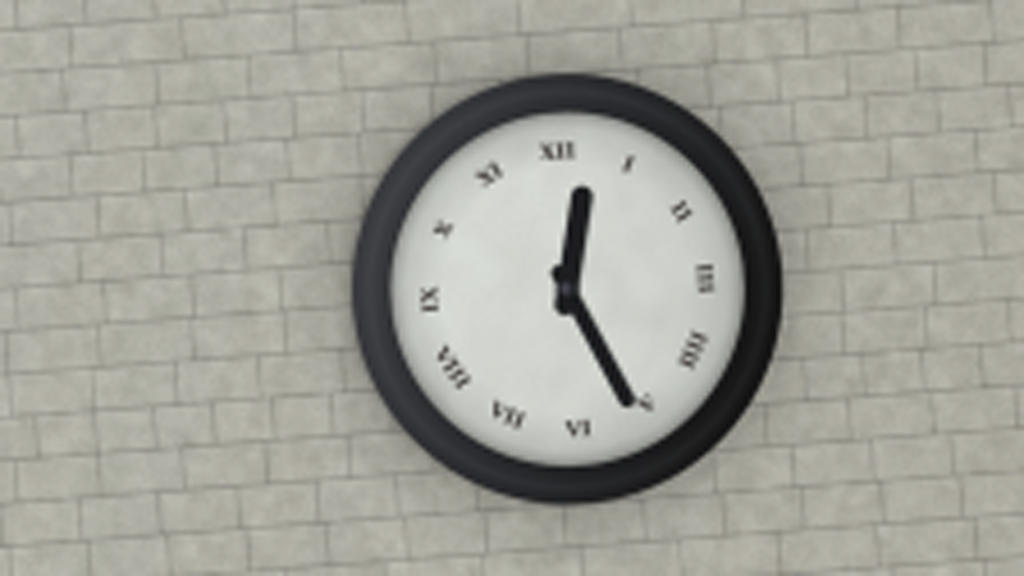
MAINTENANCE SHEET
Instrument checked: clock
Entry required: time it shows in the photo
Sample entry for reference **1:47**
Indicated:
**12:26**
